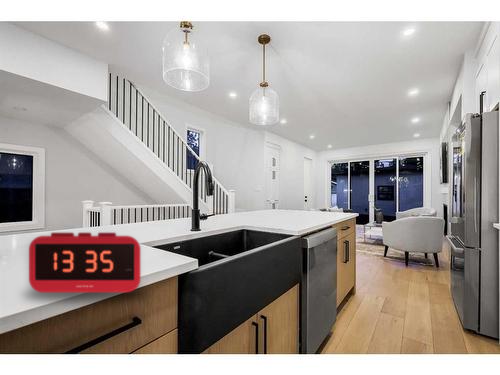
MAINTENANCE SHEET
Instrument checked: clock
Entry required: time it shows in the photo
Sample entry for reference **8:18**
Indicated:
**13:35**
